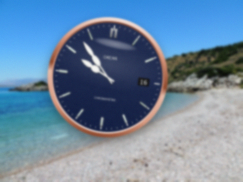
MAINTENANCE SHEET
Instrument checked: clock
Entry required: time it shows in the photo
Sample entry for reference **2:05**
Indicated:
**9:53**
